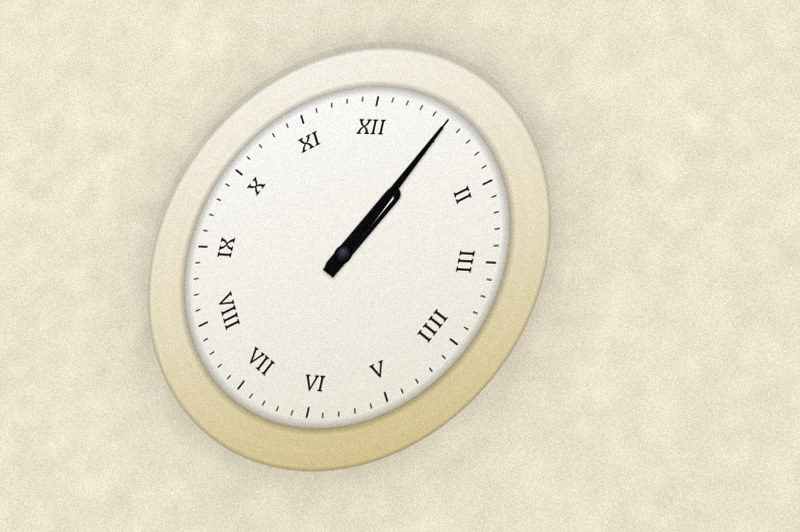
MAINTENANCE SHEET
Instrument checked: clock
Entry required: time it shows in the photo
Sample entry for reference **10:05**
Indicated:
**1:05**
